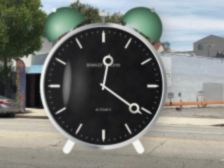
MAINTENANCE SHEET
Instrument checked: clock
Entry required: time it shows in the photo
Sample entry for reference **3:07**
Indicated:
**12:21**
